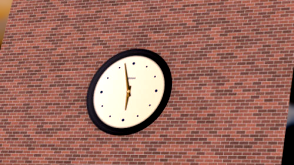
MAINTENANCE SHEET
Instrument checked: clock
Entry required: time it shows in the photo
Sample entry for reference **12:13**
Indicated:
**5:57**
